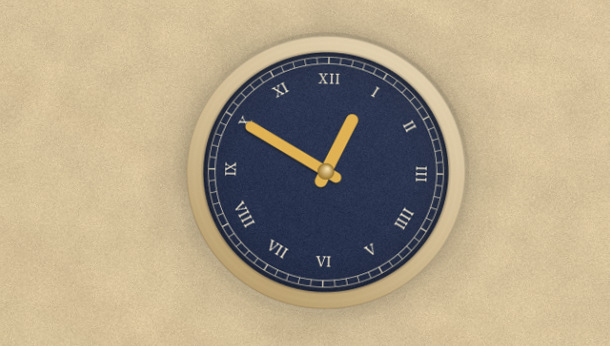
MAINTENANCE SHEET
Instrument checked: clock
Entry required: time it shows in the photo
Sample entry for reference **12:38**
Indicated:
**12:50**
